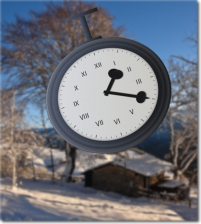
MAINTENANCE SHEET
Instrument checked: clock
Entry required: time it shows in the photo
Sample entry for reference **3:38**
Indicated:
**1:20**
